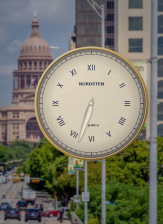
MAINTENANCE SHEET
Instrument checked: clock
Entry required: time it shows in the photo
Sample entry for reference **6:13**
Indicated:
**6:33**
